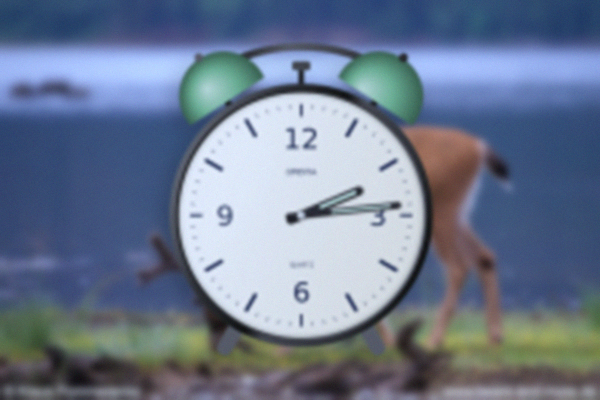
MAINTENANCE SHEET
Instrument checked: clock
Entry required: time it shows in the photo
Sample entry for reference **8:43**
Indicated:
**2:14**
